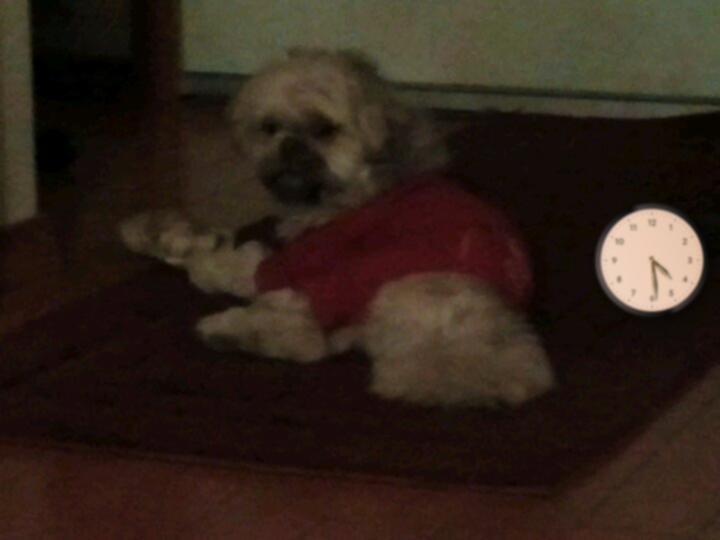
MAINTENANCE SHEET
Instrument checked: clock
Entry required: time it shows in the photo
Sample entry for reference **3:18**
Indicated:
**4:29**
